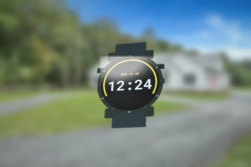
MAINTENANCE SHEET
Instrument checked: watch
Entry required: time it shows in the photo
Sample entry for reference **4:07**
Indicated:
**12:24**
